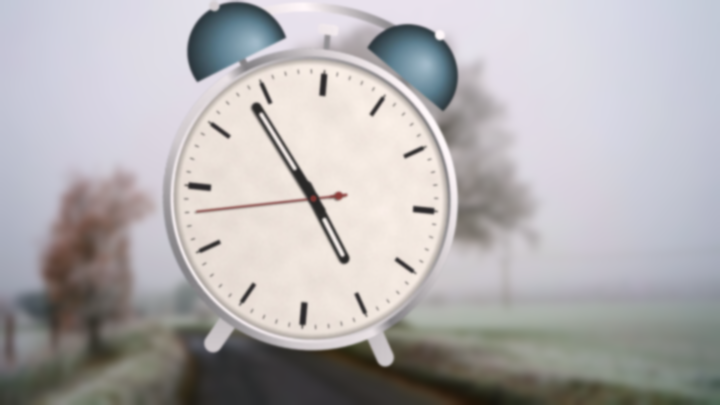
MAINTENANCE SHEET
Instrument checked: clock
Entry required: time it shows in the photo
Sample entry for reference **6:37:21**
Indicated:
**4:53:43**
